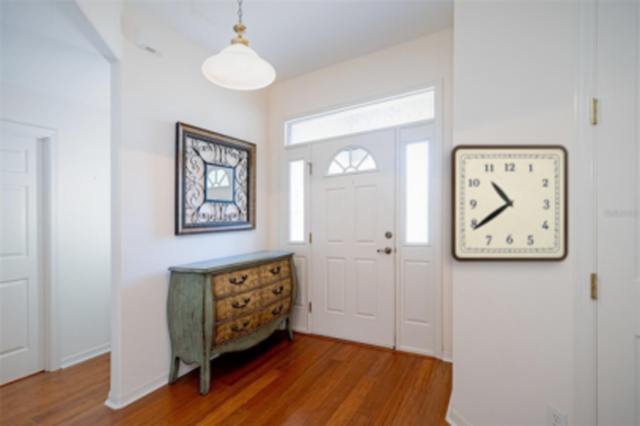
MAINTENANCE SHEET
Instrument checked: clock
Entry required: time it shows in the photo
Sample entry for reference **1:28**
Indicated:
**10:39**
